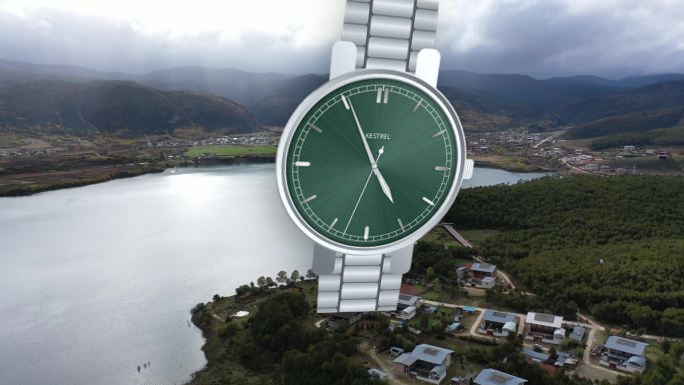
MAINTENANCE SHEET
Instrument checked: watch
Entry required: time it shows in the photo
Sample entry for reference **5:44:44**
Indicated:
**4:55:33**
